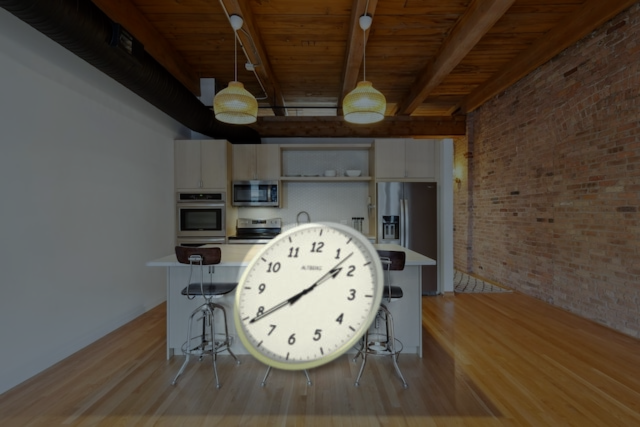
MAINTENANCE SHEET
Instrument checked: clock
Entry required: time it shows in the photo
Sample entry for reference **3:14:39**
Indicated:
**1:39:07**
